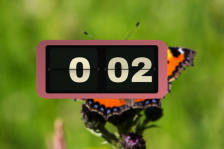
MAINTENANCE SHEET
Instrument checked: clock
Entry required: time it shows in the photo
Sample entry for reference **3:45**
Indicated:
**0:02**
